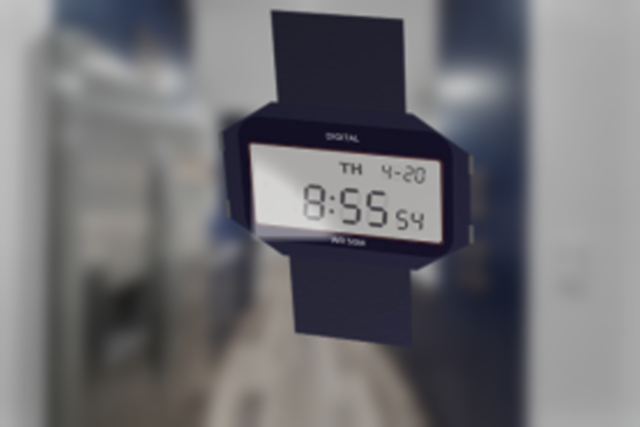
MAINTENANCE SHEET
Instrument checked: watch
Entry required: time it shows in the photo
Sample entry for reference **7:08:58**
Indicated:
**8:55:54**
